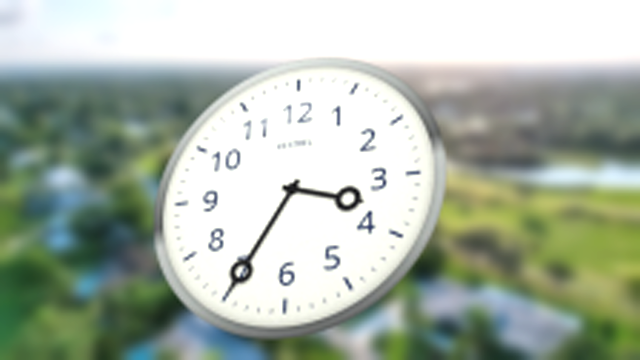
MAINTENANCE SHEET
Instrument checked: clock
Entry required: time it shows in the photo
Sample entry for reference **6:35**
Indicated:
**3:35**
